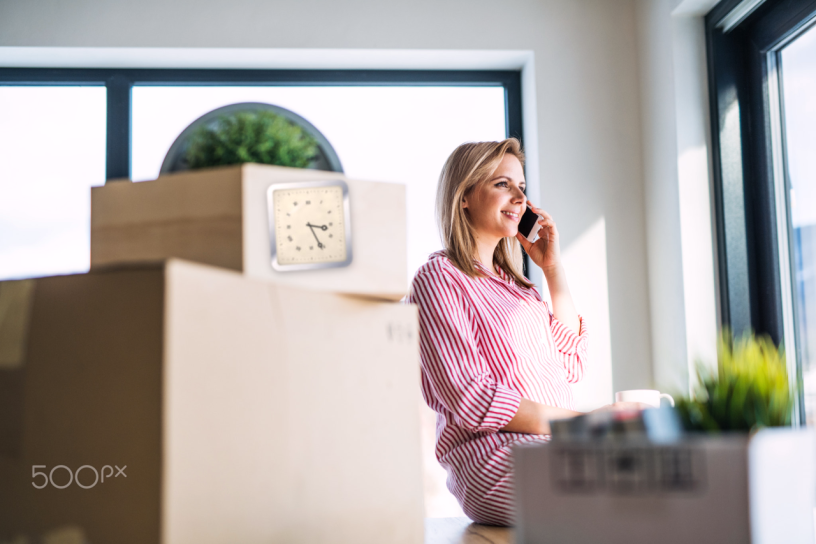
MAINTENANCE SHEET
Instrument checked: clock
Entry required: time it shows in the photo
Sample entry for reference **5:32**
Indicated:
**3:26**
